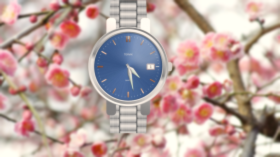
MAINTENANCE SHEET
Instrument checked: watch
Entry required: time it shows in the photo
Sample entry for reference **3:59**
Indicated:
**4:28**
